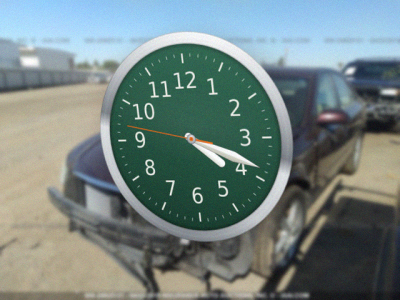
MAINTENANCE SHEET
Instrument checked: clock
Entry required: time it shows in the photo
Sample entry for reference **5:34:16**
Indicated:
**4:18:47**
